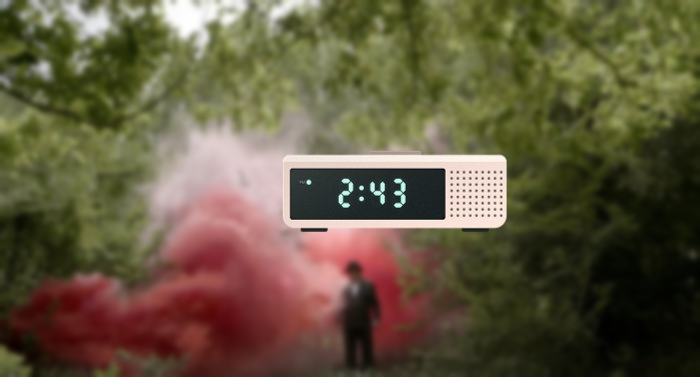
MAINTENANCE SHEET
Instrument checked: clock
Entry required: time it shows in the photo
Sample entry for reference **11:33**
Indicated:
**2:43**
